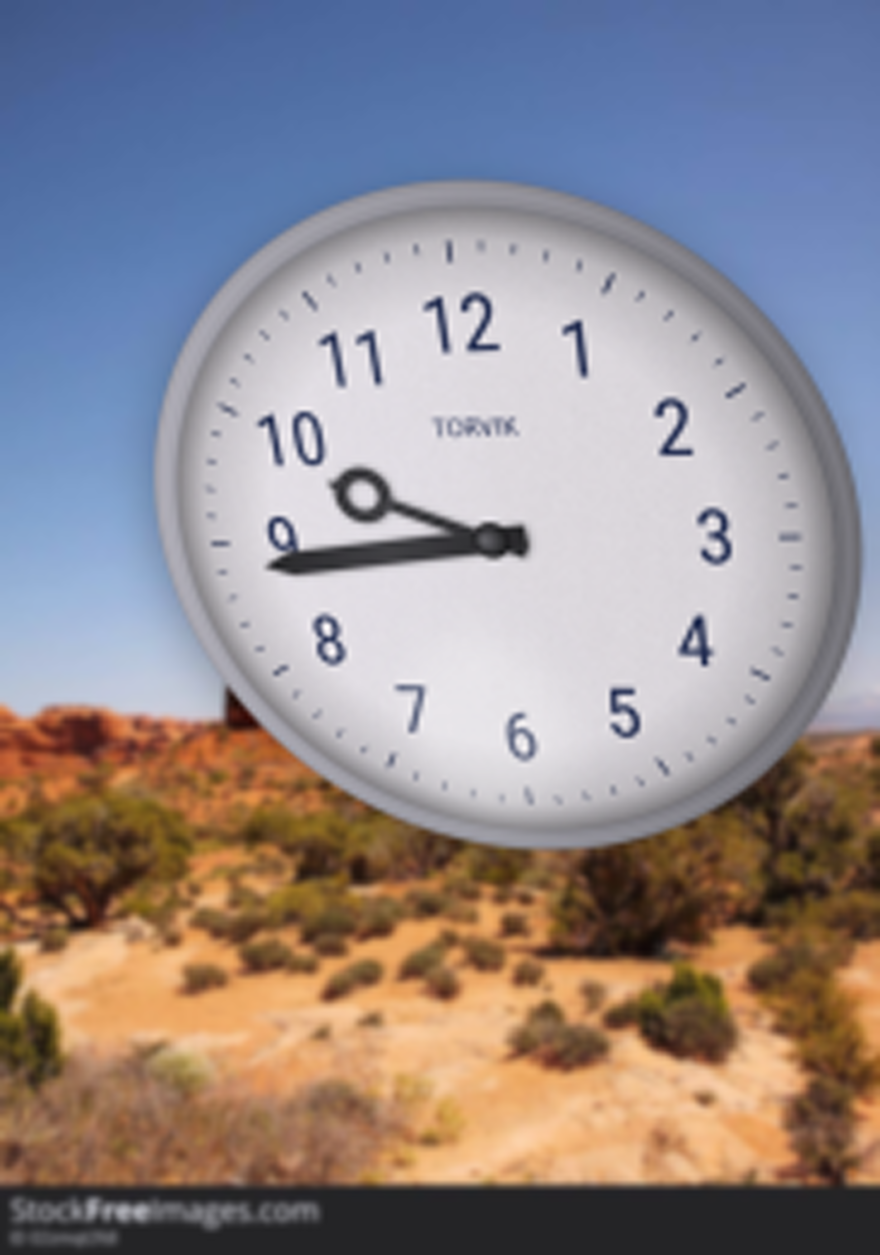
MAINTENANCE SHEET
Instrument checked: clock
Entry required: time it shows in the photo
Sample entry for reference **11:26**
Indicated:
**9:44**
